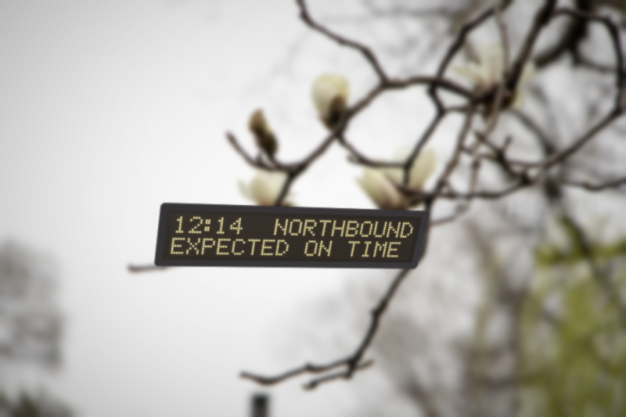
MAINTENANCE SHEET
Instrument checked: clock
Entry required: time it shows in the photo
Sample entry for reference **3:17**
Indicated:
**12:14**
